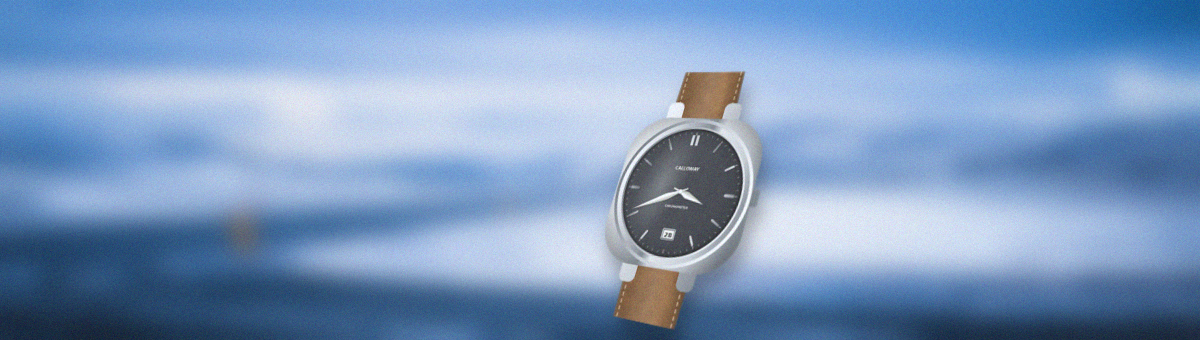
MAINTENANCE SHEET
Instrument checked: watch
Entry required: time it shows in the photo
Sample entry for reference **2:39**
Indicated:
**3:41**
